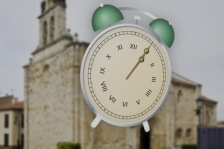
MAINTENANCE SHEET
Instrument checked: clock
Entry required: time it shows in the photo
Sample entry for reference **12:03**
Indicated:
**1:05**
